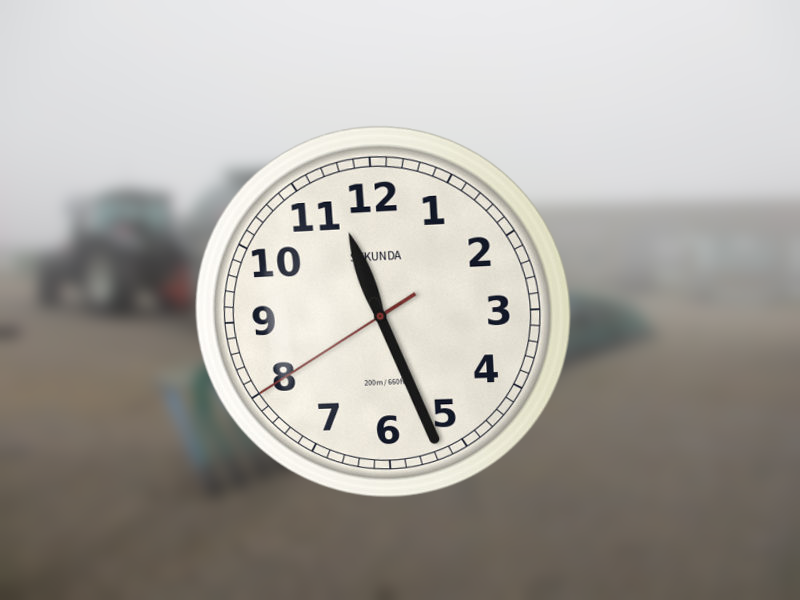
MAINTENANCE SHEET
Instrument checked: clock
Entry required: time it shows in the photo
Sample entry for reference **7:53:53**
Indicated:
**11:26:40**
